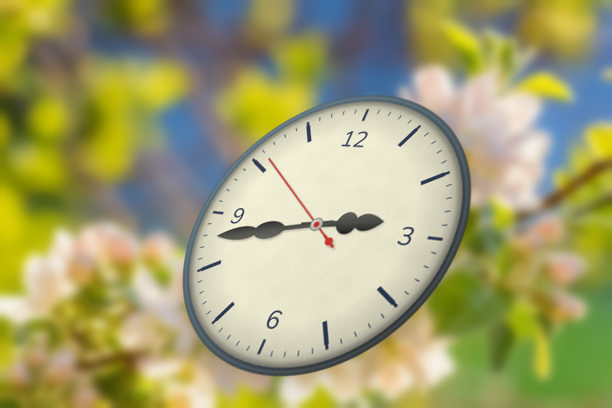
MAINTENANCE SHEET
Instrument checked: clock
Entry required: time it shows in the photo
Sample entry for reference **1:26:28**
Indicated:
**2:42:51**
